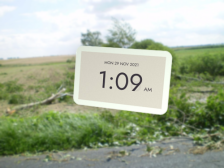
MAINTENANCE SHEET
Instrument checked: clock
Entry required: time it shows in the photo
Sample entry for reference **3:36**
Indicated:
**1:09**
